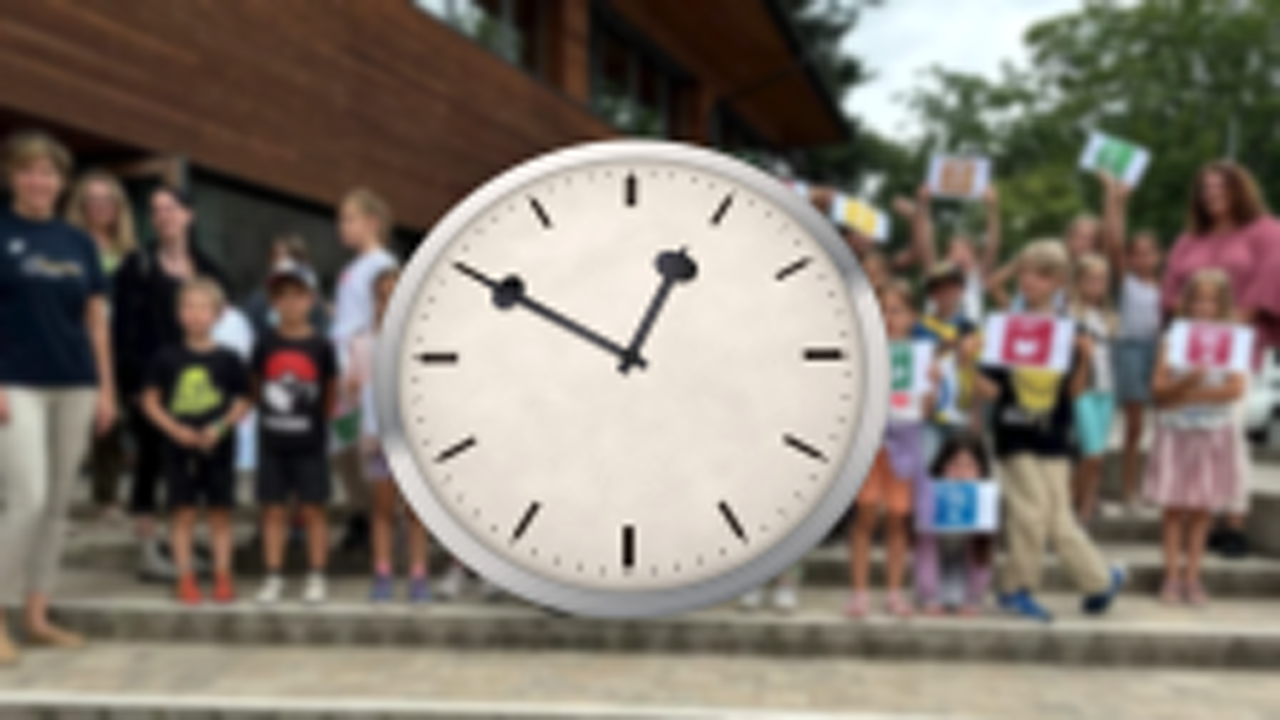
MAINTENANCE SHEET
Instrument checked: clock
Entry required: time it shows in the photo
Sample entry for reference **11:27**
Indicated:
**12:50**
